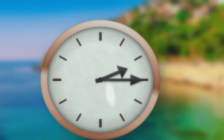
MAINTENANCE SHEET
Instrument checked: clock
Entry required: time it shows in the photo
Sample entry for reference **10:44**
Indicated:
**2:15**
